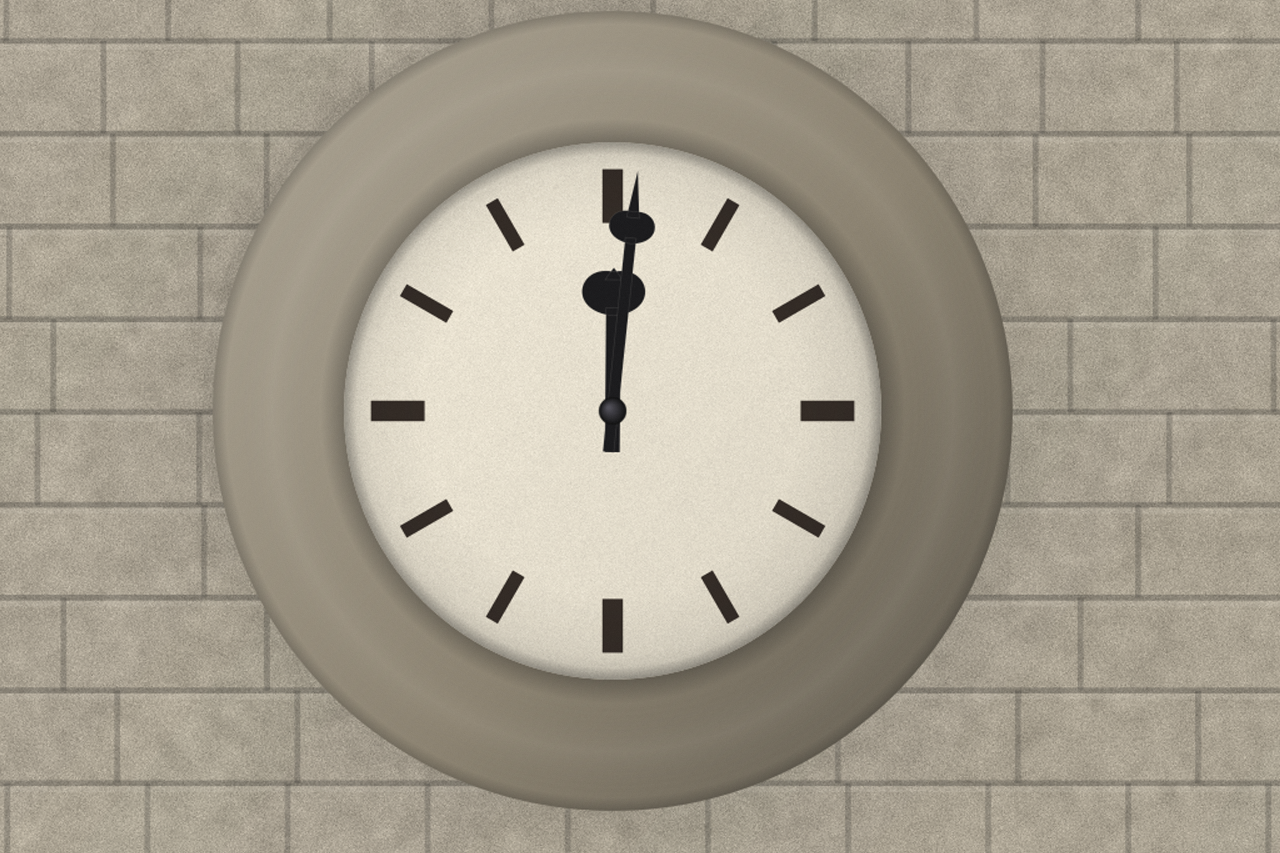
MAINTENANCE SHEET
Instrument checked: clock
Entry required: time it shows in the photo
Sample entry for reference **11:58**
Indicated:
**12:01**
